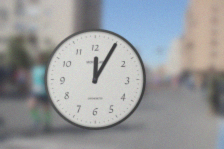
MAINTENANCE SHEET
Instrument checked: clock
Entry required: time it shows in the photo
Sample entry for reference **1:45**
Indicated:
**12:05**
